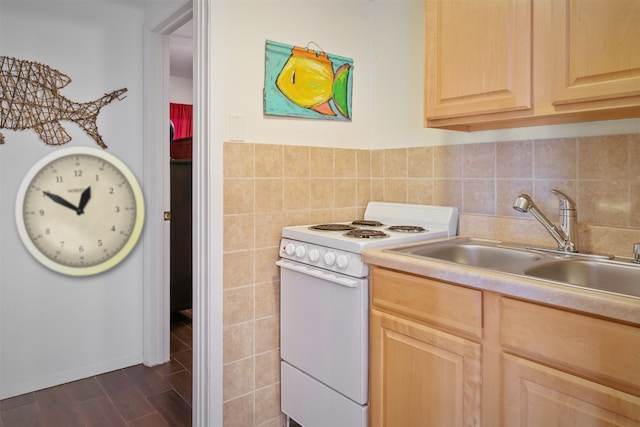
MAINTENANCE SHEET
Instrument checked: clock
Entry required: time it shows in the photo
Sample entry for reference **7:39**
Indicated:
**12:50**
